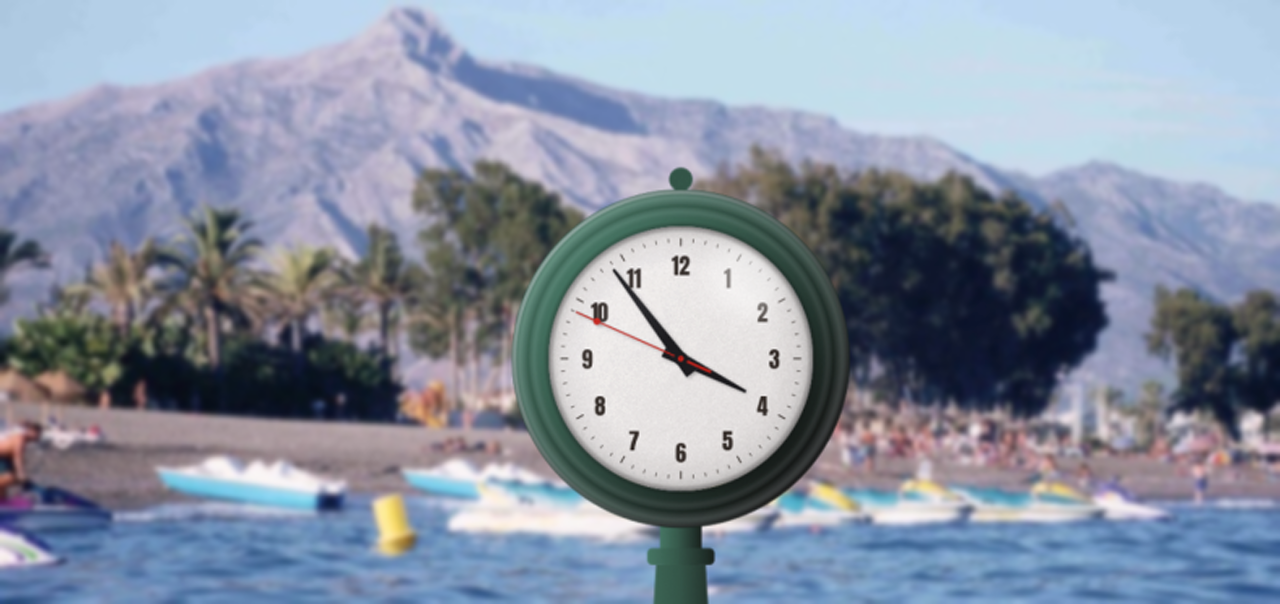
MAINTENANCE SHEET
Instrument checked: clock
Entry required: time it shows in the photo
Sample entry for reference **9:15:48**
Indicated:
**3:53:49**
